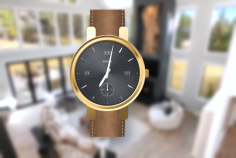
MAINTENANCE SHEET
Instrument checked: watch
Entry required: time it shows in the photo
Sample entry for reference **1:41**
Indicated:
**7:02**
